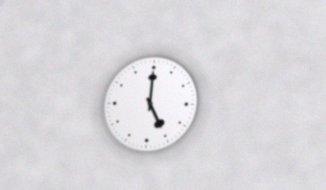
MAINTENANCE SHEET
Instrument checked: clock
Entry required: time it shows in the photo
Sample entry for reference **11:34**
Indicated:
**5:00**
